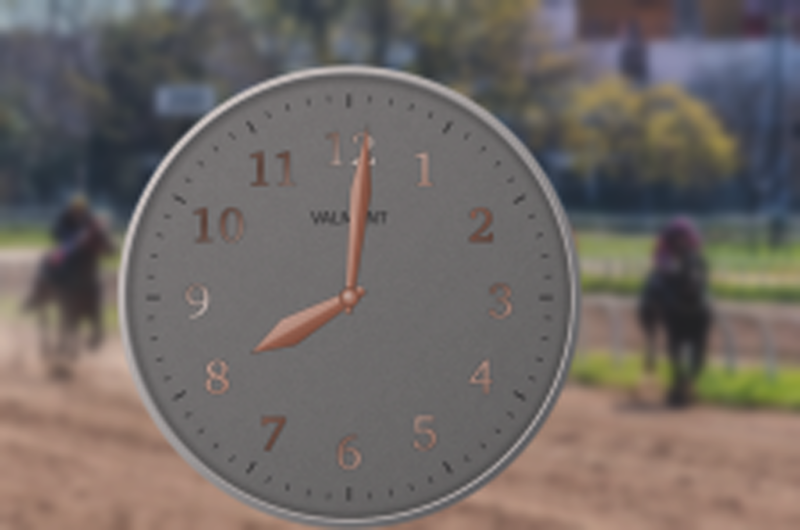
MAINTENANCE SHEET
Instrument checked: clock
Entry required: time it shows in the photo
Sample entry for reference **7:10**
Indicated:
**8:01**
